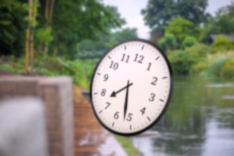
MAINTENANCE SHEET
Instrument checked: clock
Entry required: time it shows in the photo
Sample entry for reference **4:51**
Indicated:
**7:27**
